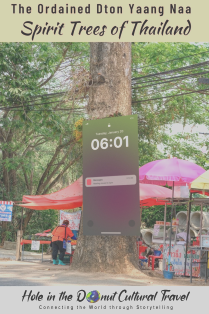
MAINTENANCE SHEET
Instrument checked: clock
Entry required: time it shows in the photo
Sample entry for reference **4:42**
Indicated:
**6:01**
